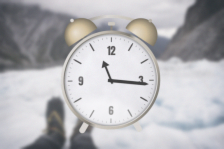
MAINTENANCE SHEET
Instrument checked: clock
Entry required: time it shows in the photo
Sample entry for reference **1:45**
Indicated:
**11:16**
